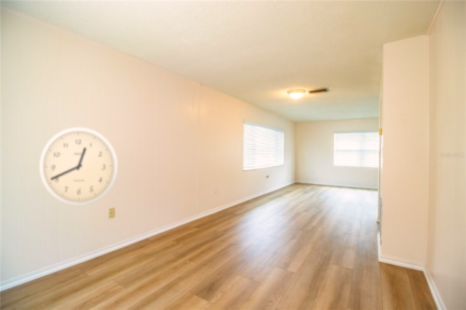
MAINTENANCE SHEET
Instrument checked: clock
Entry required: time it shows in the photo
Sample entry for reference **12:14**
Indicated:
**12:41**
